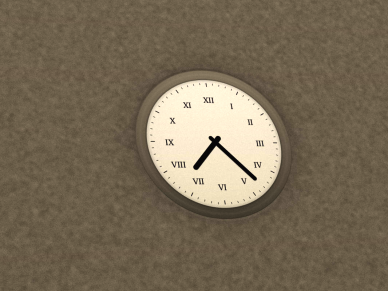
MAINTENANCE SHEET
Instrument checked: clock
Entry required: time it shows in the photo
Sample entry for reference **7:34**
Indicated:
**7:23**
